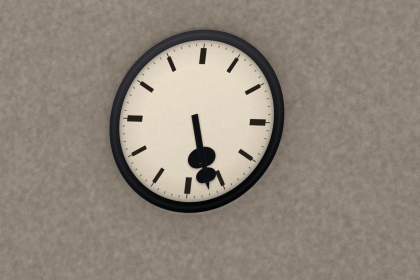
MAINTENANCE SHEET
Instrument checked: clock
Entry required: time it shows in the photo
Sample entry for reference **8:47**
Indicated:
**5:27**
